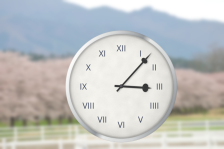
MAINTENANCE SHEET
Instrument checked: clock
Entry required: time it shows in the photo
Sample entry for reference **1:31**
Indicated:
**3:07**
